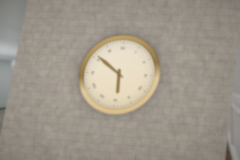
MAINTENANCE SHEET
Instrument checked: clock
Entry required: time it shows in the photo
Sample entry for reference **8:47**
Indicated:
**5:51**
